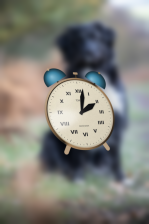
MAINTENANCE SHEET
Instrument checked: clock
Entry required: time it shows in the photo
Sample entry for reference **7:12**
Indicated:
**2:02**
